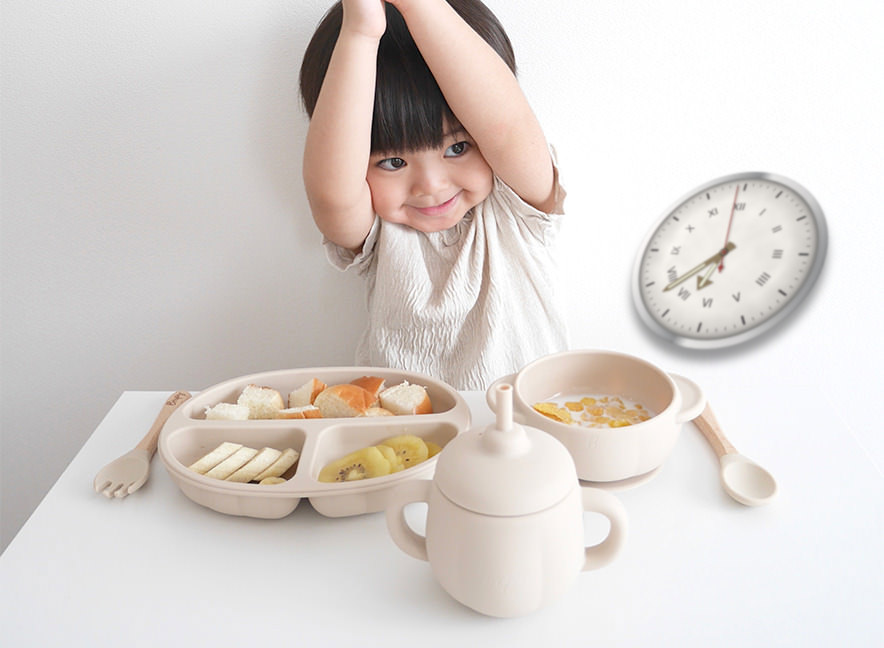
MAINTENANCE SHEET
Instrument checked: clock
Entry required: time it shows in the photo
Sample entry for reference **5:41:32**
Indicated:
**6:37:59**
